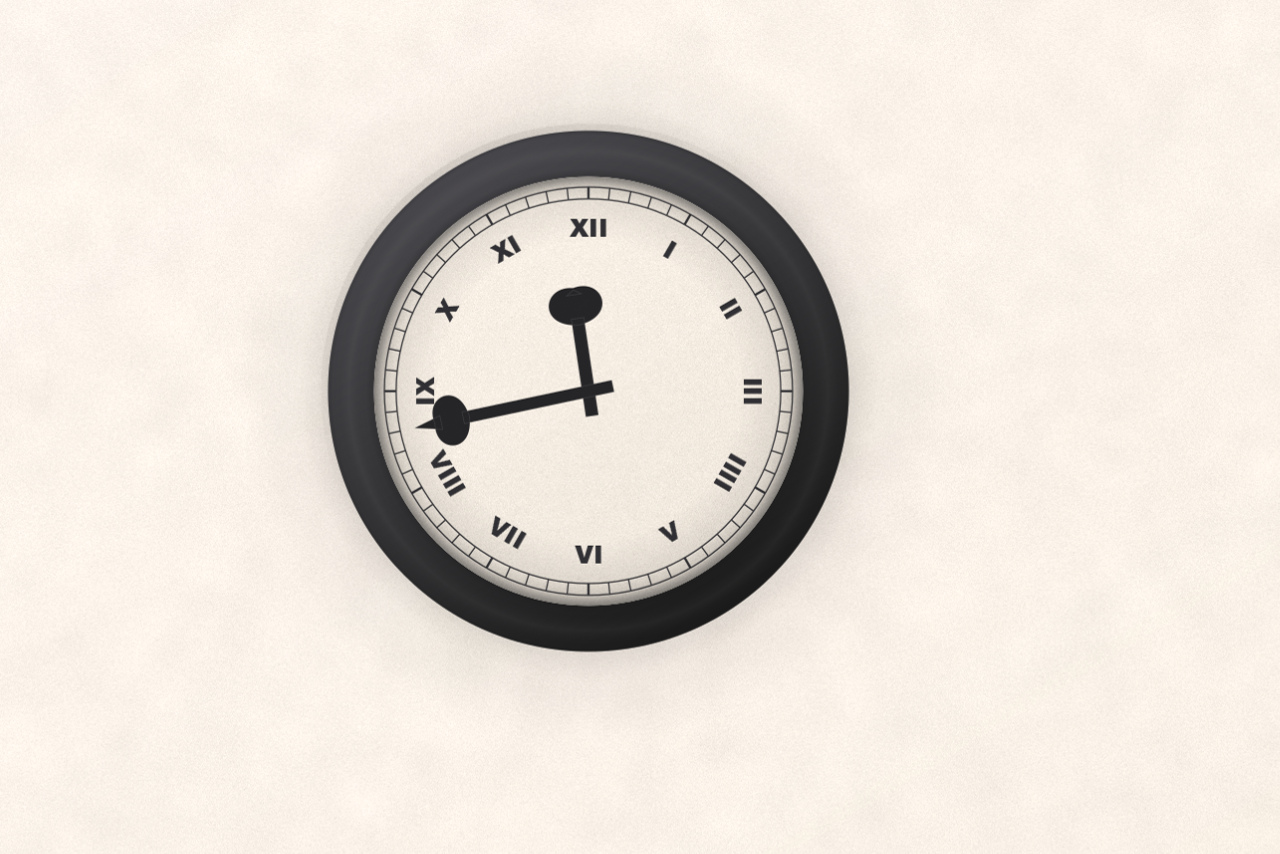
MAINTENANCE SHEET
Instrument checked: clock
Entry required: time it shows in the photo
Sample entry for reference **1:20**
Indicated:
**11:43**
